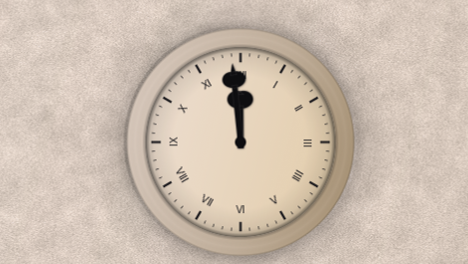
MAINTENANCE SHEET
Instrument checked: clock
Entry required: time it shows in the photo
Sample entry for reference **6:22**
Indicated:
**11:59**
